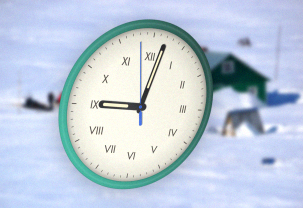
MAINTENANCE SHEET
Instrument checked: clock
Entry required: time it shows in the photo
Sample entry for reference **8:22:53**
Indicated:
**9:01:58**
